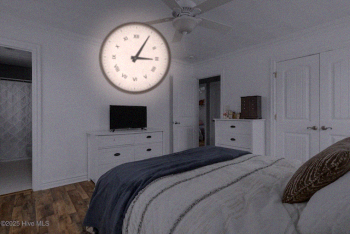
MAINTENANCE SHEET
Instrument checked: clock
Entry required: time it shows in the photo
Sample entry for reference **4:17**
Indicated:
**3:05**
